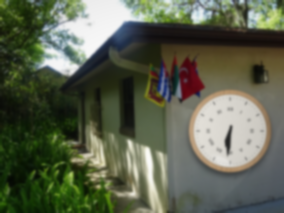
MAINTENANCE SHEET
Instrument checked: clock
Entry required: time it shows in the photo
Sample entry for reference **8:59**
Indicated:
**6:31**
